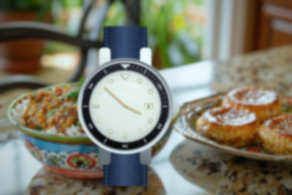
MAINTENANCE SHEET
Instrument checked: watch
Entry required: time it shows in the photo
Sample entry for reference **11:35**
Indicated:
**3:52**
